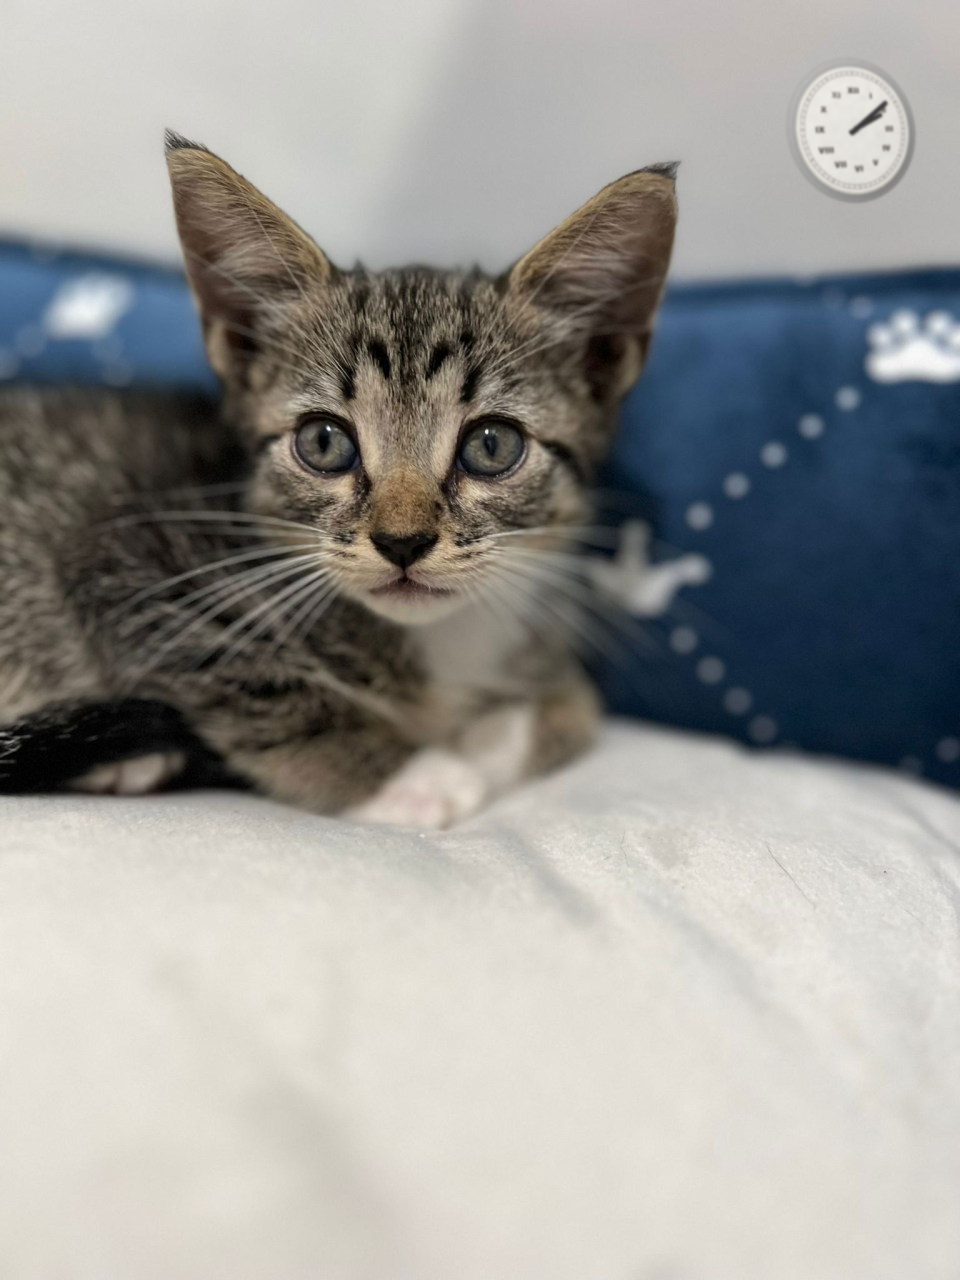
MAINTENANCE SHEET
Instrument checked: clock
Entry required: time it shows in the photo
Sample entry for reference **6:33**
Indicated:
**2:09**
